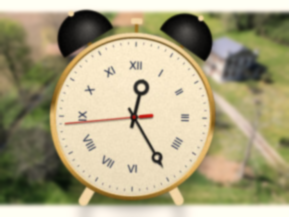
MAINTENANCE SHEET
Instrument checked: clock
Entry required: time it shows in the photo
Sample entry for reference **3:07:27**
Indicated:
**12:24:44**
